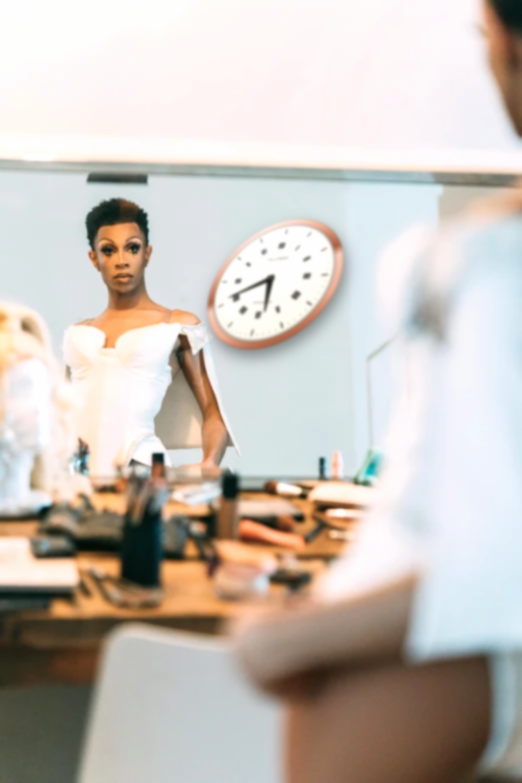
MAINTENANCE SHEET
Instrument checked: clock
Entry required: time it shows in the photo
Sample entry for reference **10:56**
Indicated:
**5:41**
